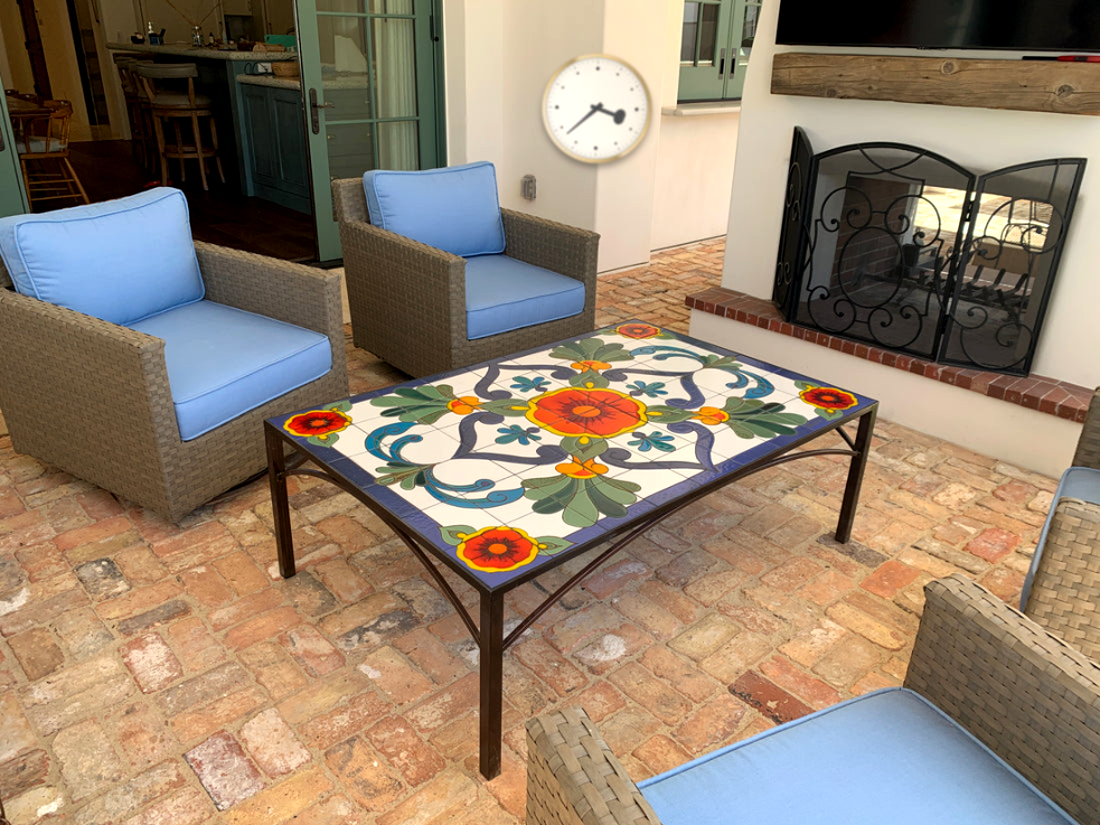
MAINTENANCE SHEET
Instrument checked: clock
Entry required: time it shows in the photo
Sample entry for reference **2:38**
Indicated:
**3:38**
